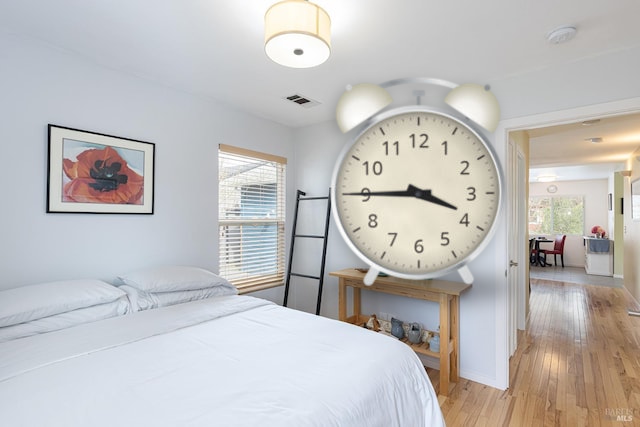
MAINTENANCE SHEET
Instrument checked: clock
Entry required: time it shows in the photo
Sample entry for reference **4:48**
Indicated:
**3:45**
